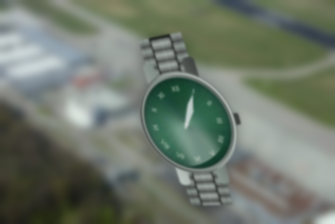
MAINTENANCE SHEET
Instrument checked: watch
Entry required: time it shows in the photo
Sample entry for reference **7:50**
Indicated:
**1:05**
